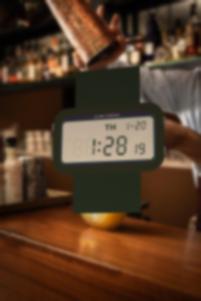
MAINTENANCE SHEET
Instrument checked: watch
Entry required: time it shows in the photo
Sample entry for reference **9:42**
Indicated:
**1:28**
